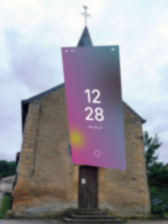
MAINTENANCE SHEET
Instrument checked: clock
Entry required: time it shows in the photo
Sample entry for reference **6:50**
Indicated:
**12:28**
